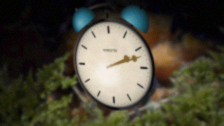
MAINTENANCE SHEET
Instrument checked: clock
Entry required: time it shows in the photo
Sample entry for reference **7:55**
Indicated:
**2:12**
